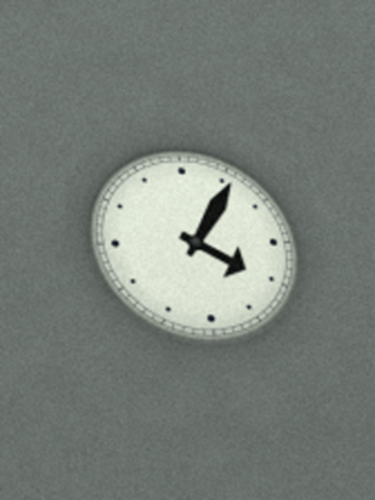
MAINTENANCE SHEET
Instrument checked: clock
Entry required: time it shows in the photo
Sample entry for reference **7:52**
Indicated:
**4:06**
